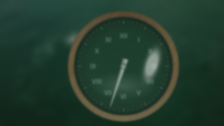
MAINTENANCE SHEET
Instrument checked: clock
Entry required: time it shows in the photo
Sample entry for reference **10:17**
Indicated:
**6:33**
